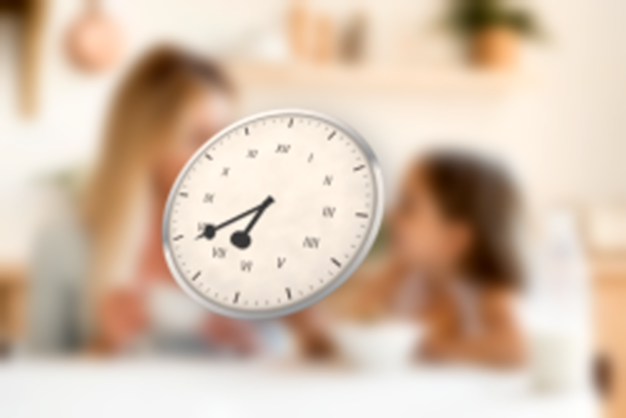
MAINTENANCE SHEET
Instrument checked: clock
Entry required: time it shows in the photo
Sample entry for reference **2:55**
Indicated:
**6:39**
